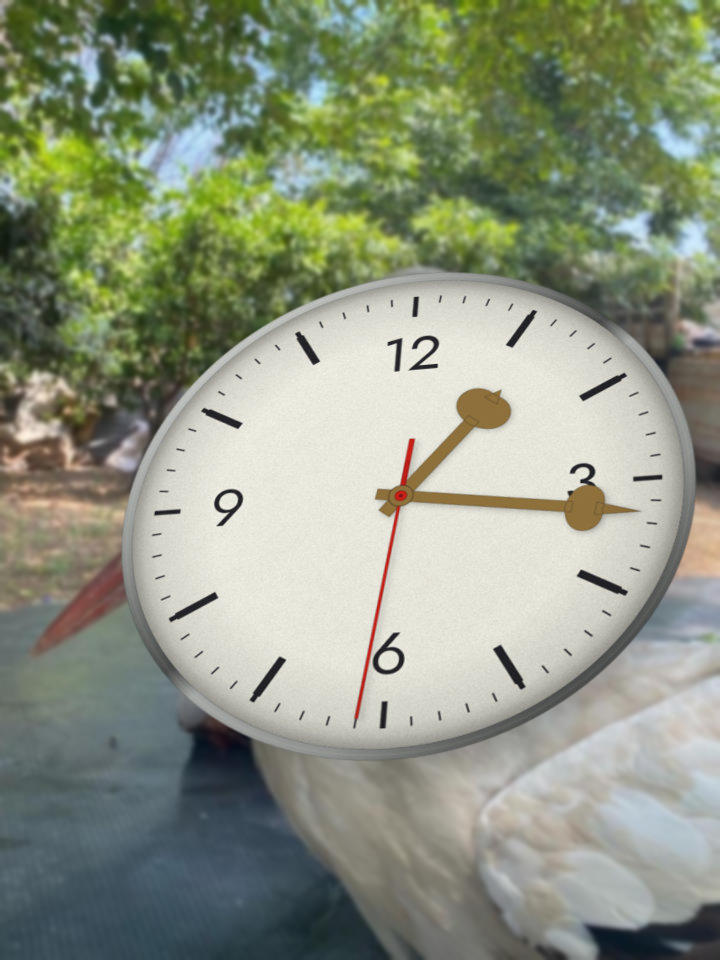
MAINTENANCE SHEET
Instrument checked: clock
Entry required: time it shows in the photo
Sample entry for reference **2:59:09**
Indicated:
**1:16:31**
